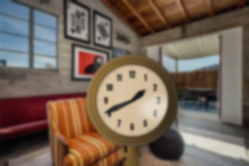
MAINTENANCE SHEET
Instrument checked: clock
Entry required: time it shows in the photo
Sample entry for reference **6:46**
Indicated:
**1:41**
